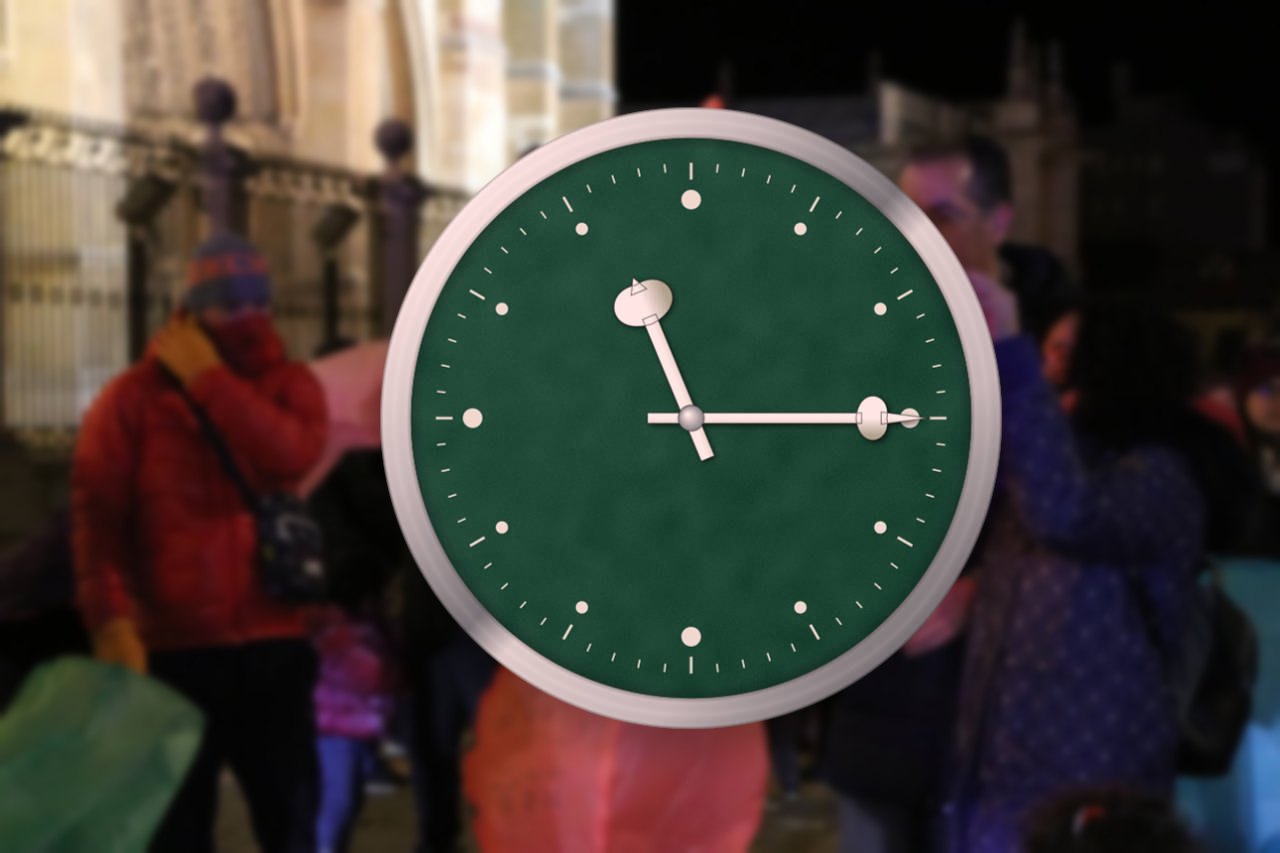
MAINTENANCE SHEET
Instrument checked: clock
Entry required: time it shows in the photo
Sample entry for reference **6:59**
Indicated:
**11:15**
